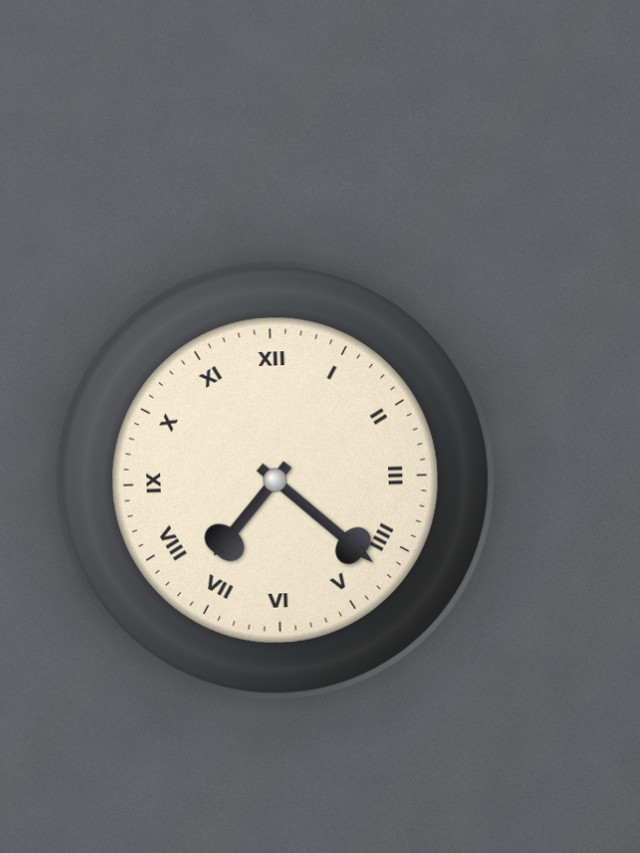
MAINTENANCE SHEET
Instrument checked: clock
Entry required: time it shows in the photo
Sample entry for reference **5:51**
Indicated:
**7:22**
